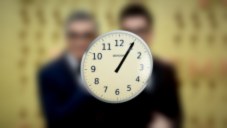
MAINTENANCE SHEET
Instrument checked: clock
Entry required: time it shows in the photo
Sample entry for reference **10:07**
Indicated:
**1:05**
